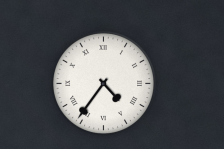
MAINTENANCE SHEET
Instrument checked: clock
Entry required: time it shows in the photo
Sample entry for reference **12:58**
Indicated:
**4:36**
